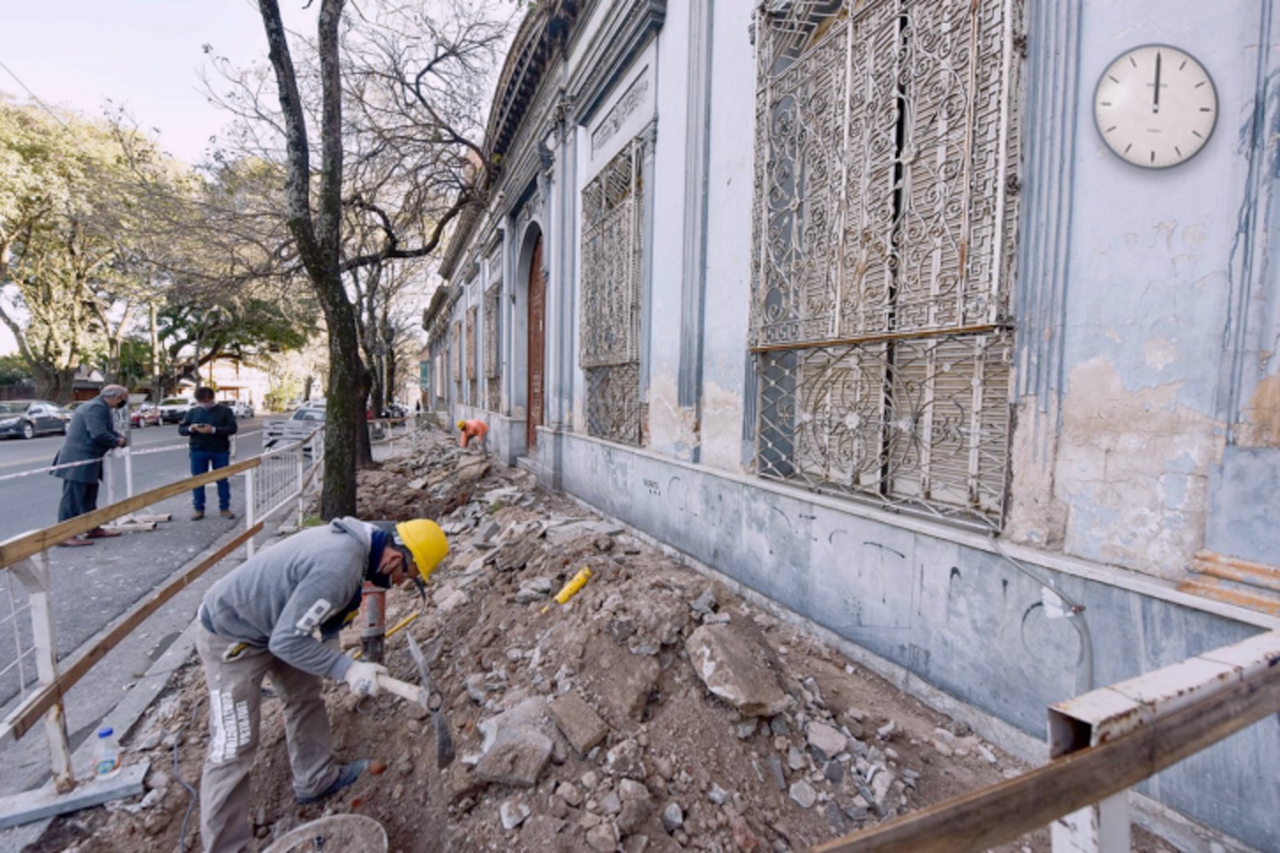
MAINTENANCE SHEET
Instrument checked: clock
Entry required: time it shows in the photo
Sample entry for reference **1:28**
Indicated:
**12:00**
